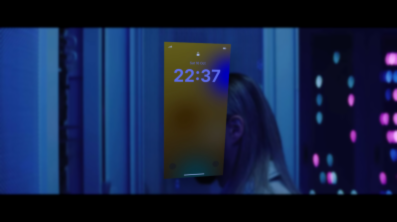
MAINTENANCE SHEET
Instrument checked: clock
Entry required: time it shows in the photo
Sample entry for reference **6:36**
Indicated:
**22:37**
